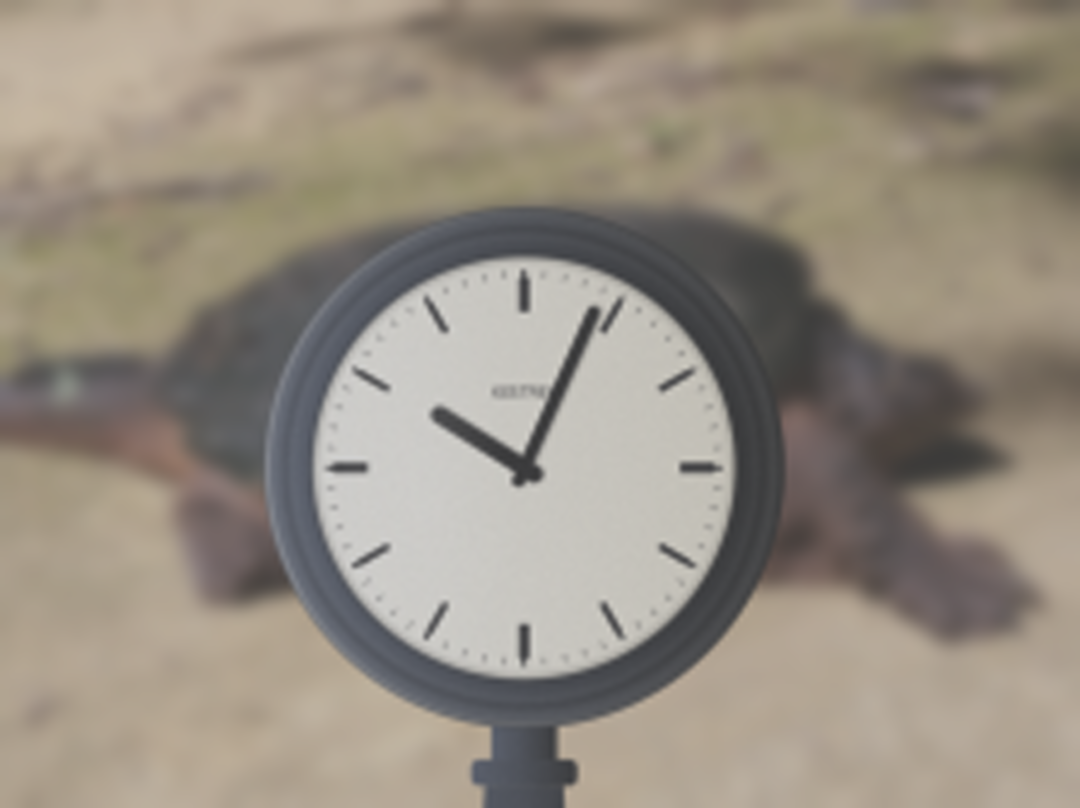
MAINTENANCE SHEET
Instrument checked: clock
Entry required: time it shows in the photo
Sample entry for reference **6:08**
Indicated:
**10:04**
